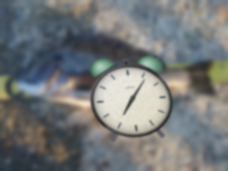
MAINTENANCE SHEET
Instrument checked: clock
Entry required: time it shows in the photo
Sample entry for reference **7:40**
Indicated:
**7:06**
